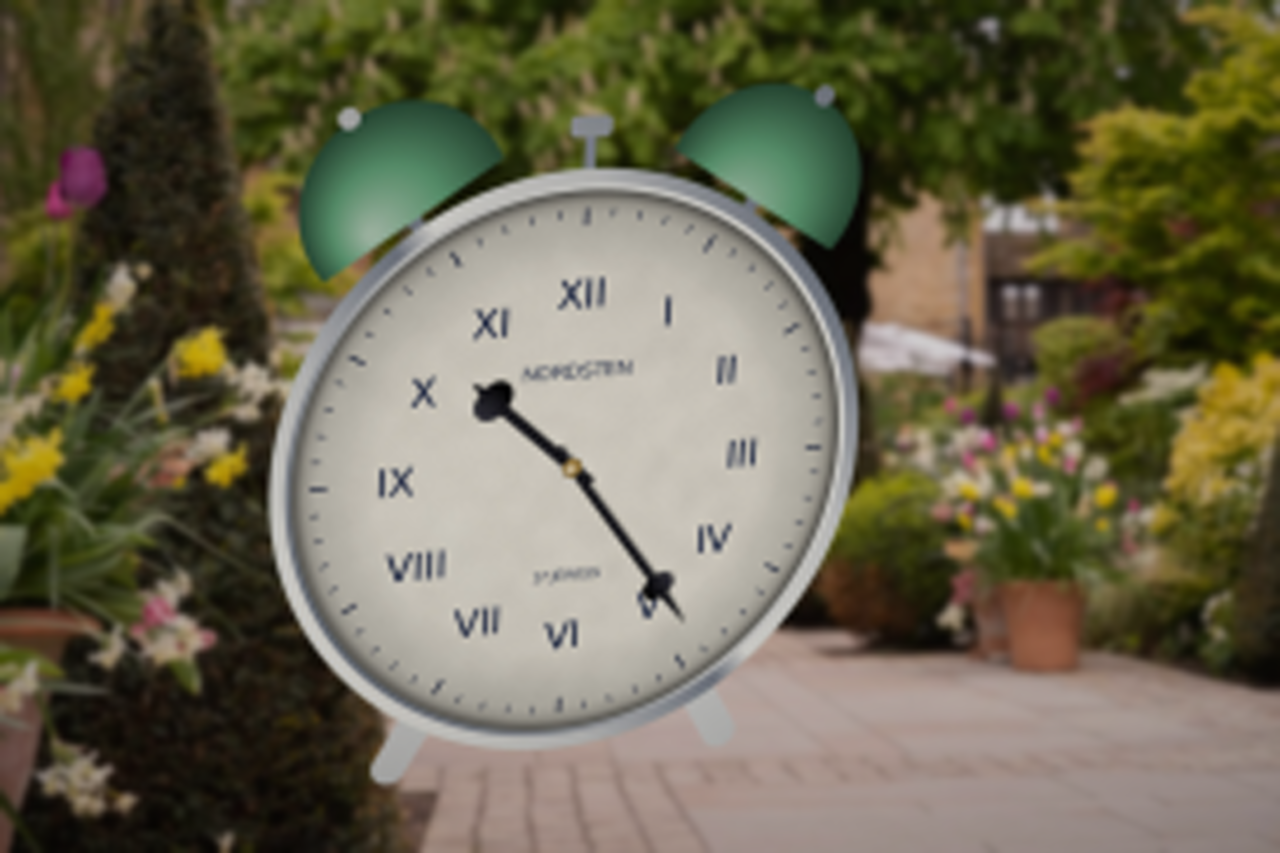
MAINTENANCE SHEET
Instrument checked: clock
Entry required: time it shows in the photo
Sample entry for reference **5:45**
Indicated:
**10:24**
